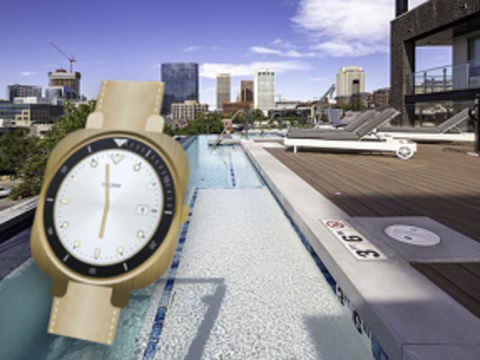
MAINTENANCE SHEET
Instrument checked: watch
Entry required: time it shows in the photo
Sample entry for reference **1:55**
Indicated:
**5:58**
